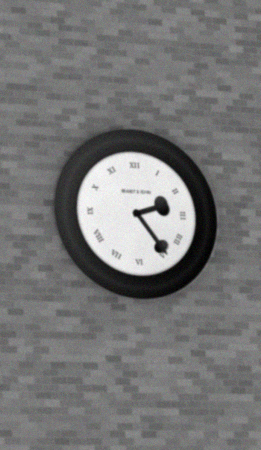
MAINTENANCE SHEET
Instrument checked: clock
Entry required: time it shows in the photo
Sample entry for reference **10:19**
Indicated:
**2:24**
